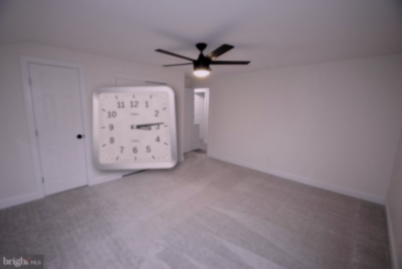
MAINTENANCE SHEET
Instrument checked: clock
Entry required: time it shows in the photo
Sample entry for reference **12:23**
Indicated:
**3:14**
